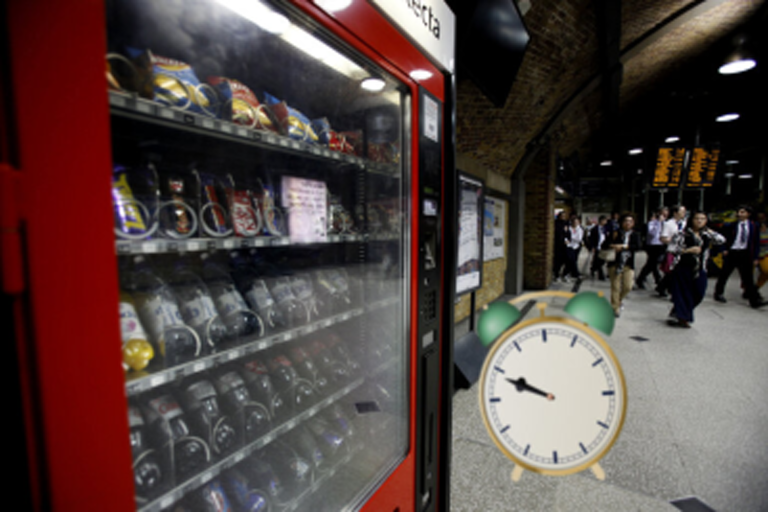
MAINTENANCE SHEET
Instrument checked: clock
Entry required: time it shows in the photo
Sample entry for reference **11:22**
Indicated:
**9:49**
